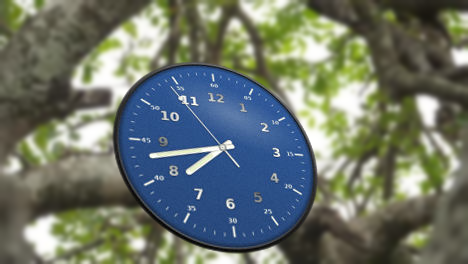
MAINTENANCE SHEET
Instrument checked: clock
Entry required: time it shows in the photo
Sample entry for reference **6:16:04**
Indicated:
**7:42:54**
